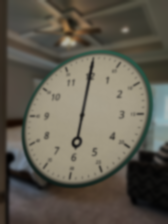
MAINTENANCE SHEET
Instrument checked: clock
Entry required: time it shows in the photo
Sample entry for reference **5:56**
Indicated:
**6:00**
